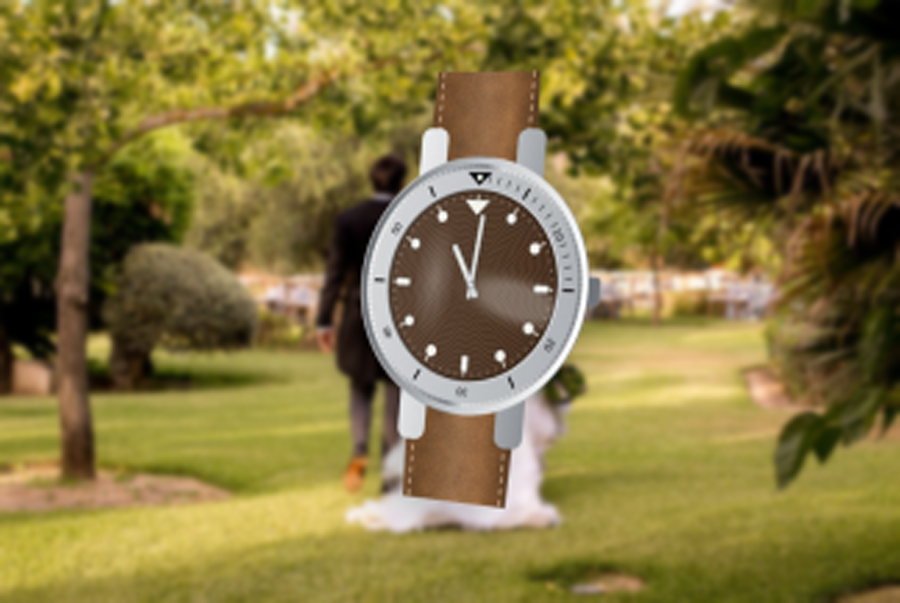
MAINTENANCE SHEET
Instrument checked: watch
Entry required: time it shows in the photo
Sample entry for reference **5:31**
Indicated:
**11:01**
